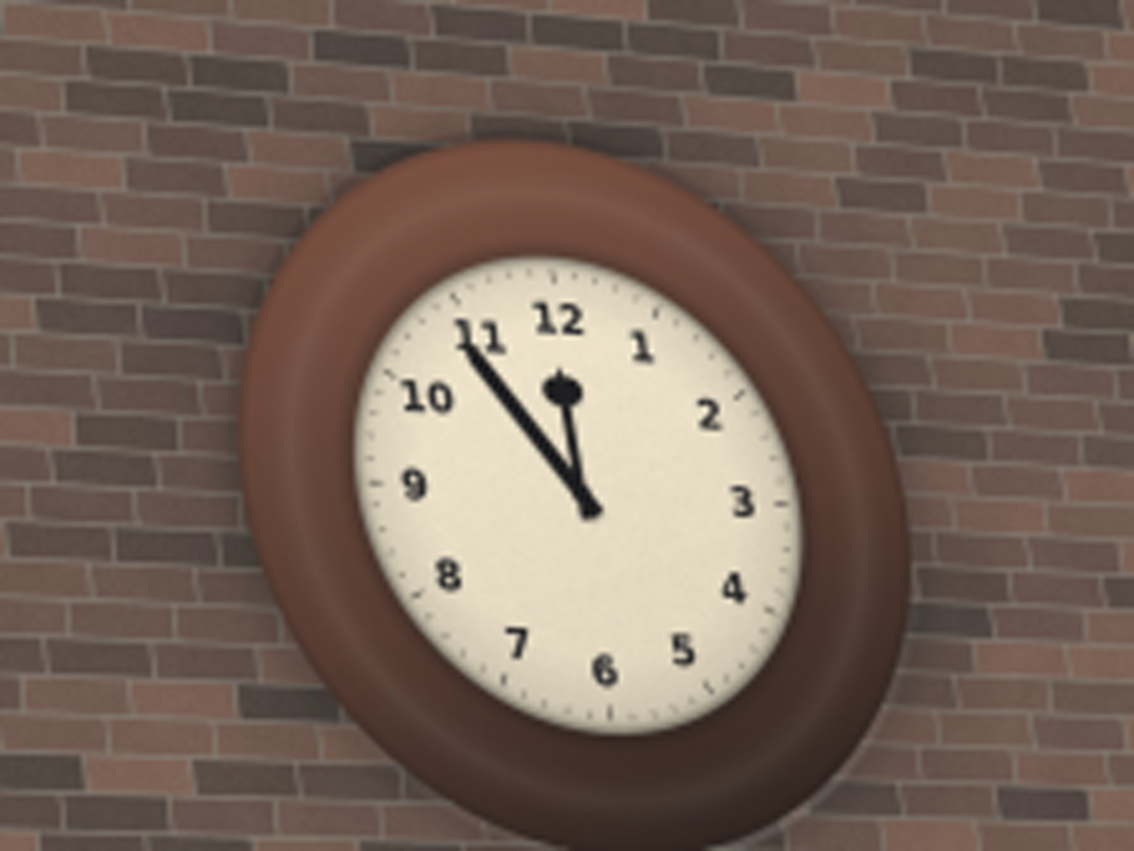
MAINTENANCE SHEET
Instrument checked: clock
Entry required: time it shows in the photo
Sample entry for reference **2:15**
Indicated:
**11:54**
